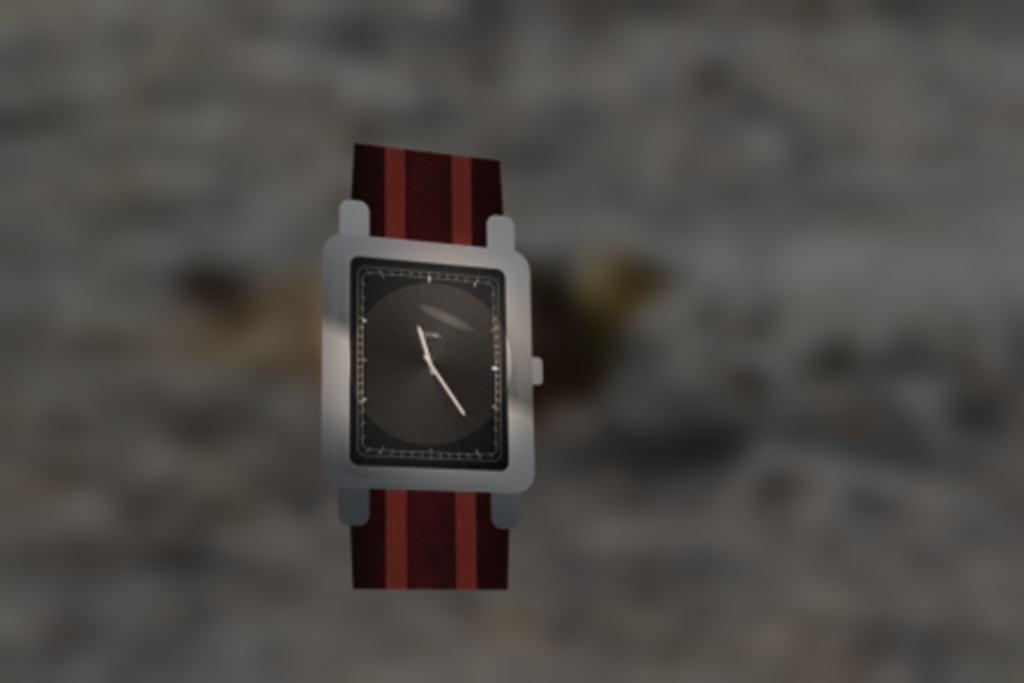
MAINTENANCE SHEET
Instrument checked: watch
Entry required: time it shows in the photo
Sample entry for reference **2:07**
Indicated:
**11:24**
